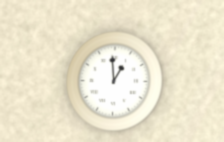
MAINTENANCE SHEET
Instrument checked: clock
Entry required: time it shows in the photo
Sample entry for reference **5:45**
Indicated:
**12:59**
